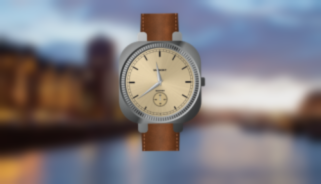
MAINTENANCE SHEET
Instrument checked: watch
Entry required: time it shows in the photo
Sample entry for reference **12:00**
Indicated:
**11:39**
